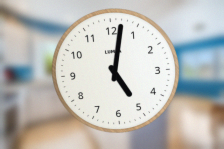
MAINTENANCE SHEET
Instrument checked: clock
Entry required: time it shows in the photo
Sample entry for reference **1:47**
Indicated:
**5:02**
